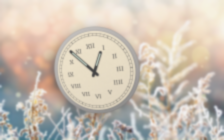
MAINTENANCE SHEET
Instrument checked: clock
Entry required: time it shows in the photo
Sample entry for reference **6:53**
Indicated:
**12:53**
